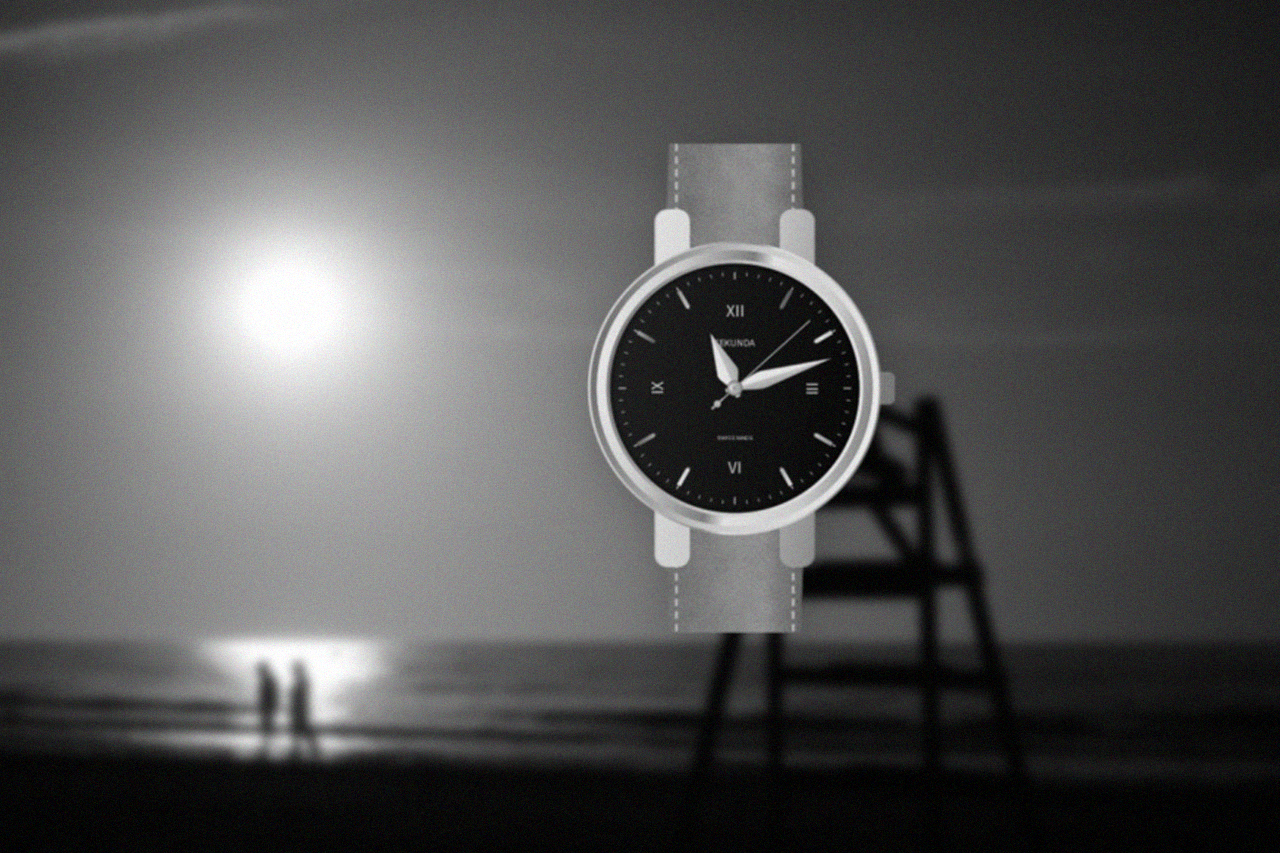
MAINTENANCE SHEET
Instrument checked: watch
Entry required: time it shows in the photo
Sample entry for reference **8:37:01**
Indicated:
**11:12:08**
